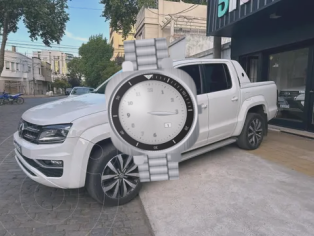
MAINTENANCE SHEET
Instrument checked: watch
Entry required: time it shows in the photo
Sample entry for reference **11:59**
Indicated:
**3:16**
